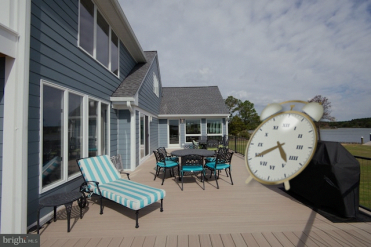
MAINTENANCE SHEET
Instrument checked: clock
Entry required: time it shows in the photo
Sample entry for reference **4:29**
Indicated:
**4:40**
